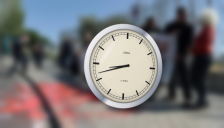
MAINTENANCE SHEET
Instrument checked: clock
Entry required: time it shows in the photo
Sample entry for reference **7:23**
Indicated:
**8:42**
